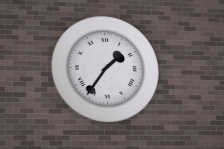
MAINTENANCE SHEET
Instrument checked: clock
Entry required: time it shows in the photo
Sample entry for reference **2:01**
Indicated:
**1:36**
